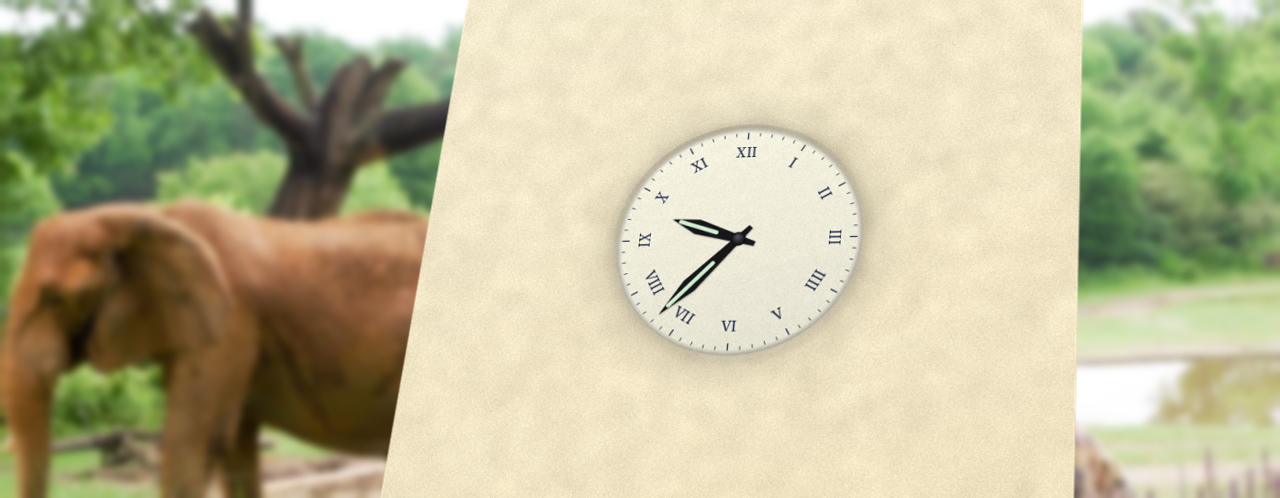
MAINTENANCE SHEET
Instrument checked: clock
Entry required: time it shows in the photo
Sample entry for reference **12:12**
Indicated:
**9:37**
